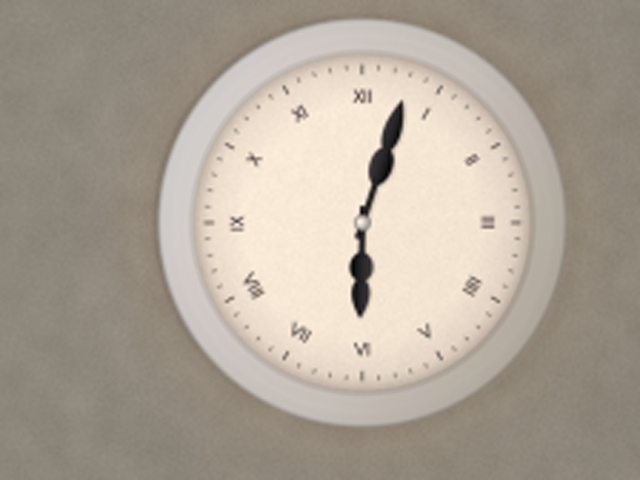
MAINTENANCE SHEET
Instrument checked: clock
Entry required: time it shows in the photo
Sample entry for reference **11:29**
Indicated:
**6:03**
